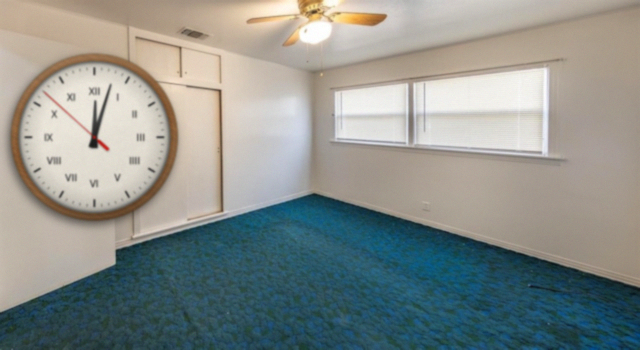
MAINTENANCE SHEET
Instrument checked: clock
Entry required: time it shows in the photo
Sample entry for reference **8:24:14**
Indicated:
**12:02:52**
